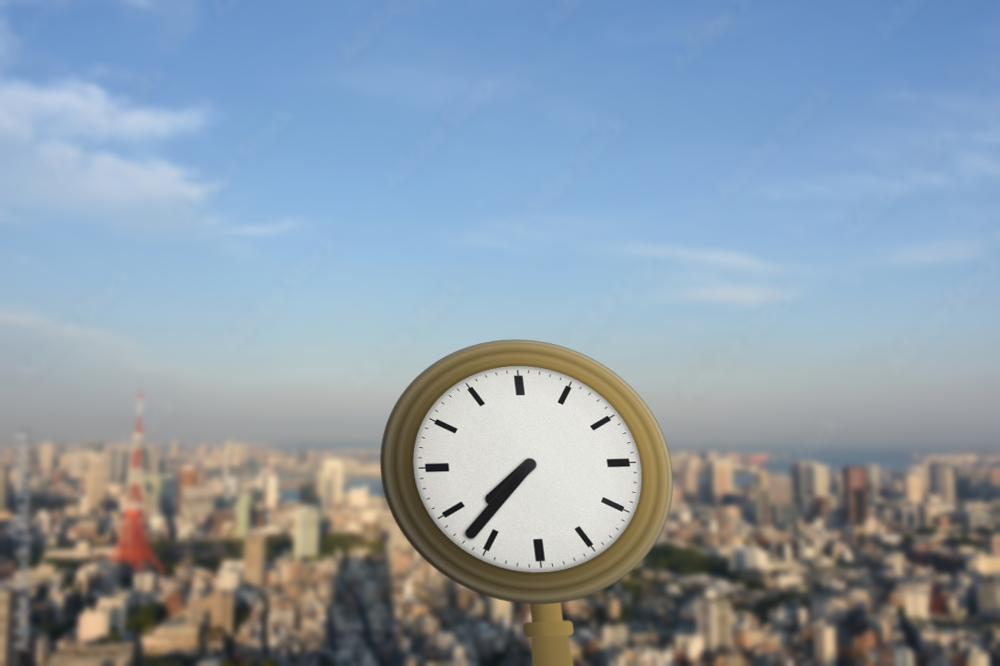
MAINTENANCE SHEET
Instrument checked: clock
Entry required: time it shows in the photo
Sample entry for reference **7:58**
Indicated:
**7:37**
